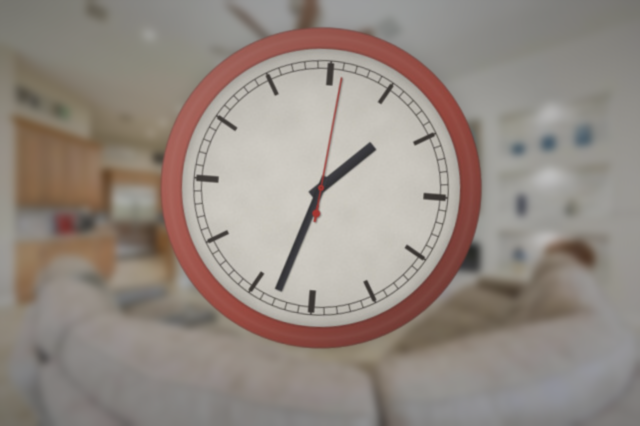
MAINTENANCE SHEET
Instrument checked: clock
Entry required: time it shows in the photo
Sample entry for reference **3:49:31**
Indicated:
**1:33:01**
